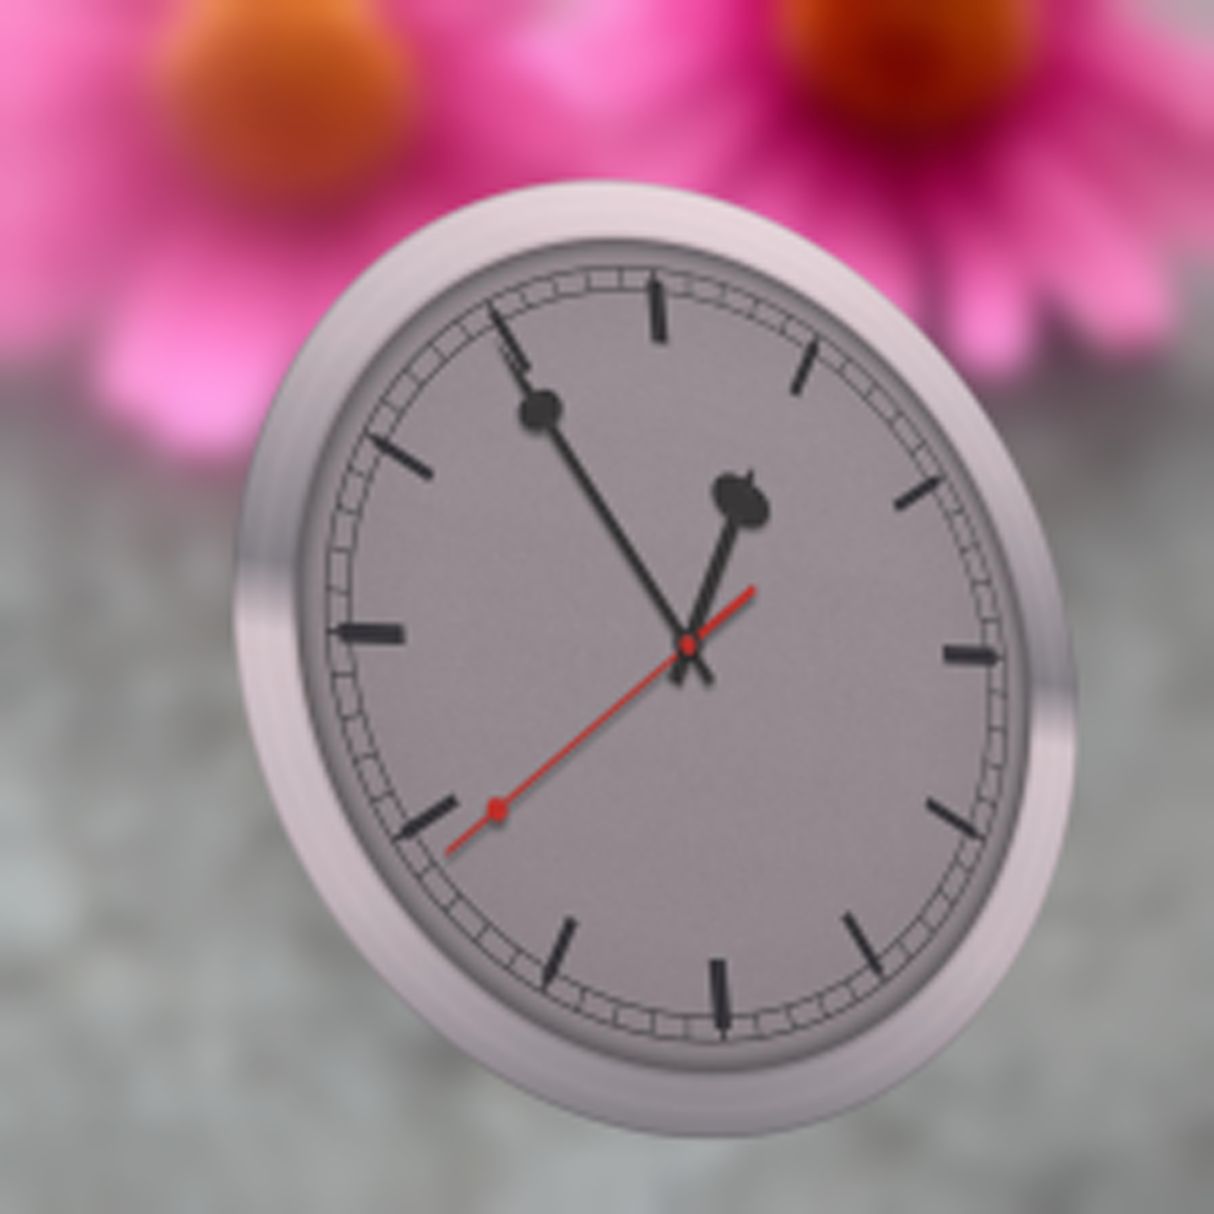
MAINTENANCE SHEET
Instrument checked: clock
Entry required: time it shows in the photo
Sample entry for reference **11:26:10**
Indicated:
**12:54:39**
